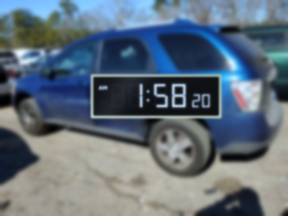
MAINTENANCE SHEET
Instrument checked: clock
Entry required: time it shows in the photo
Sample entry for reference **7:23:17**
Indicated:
**1:58:20**
